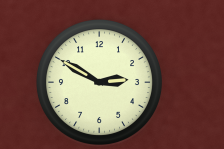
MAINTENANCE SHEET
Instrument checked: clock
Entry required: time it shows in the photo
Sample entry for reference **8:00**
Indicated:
**2:50**
